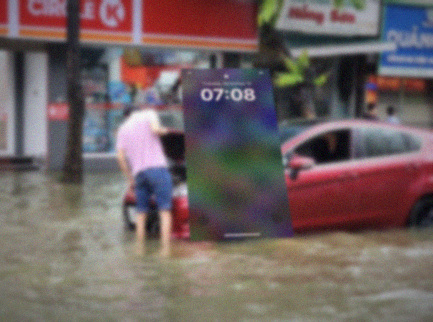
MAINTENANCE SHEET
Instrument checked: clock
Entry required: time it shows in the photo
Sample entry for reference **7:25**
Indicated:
**7:08**
